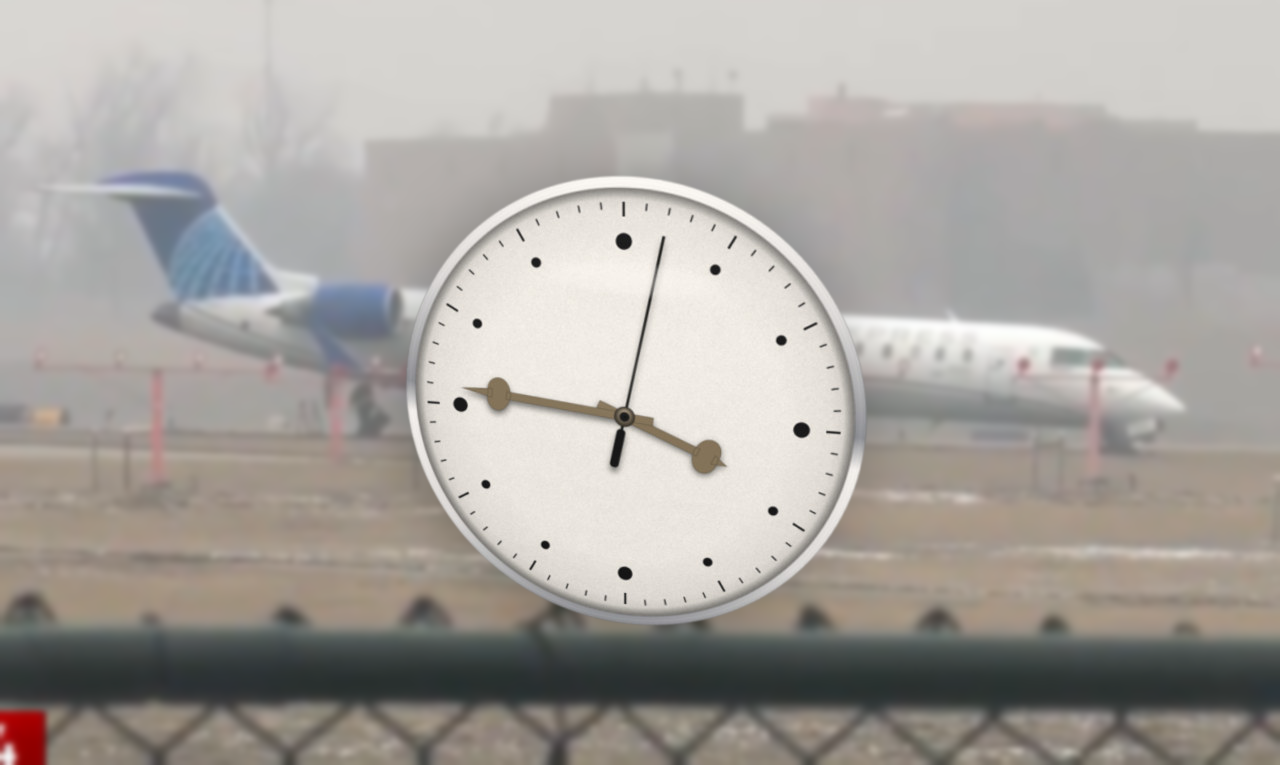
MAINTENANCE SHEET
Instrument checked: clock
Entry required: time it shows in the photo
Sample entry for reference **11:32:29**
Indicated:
**3:46:02**
